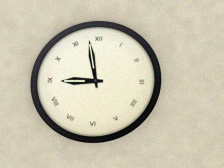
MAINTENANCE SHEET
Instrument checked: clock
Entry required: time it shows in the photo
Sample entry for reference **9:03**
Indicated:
**8:58**
